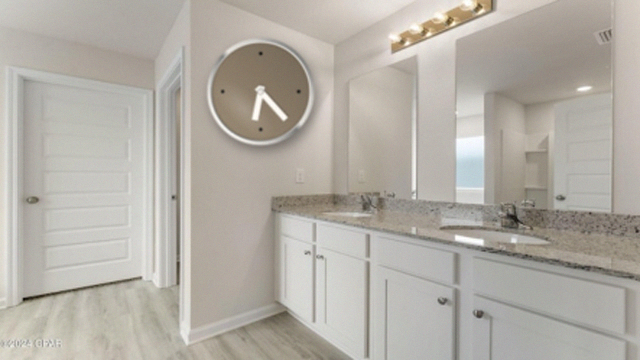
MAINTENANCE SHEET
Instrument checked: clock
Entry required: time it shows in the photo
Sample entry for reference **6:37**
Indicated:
**6:23**
